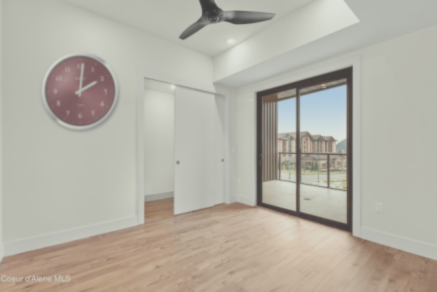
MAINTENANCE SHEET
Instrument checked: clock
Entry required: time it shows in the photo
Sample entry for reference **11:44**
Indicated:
**2:01**
